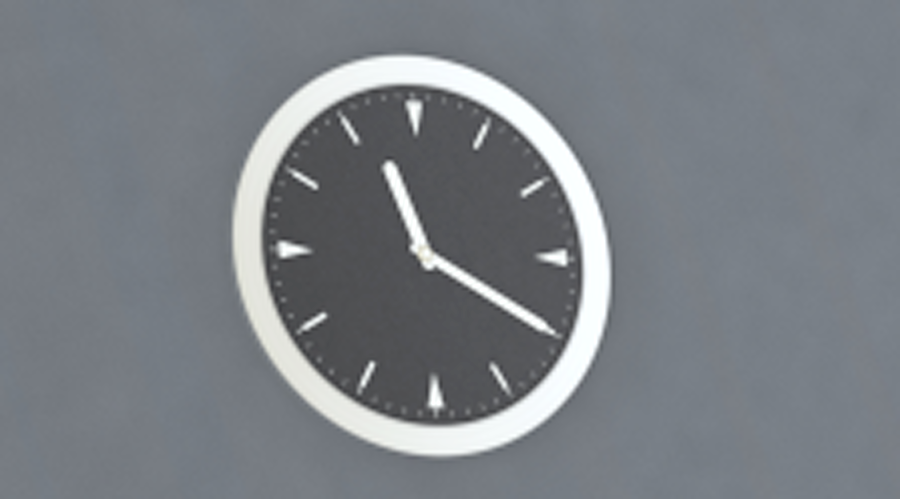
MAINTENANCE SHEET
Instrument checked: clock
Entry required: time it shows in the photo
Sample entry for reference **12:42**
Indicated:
**11:20**
